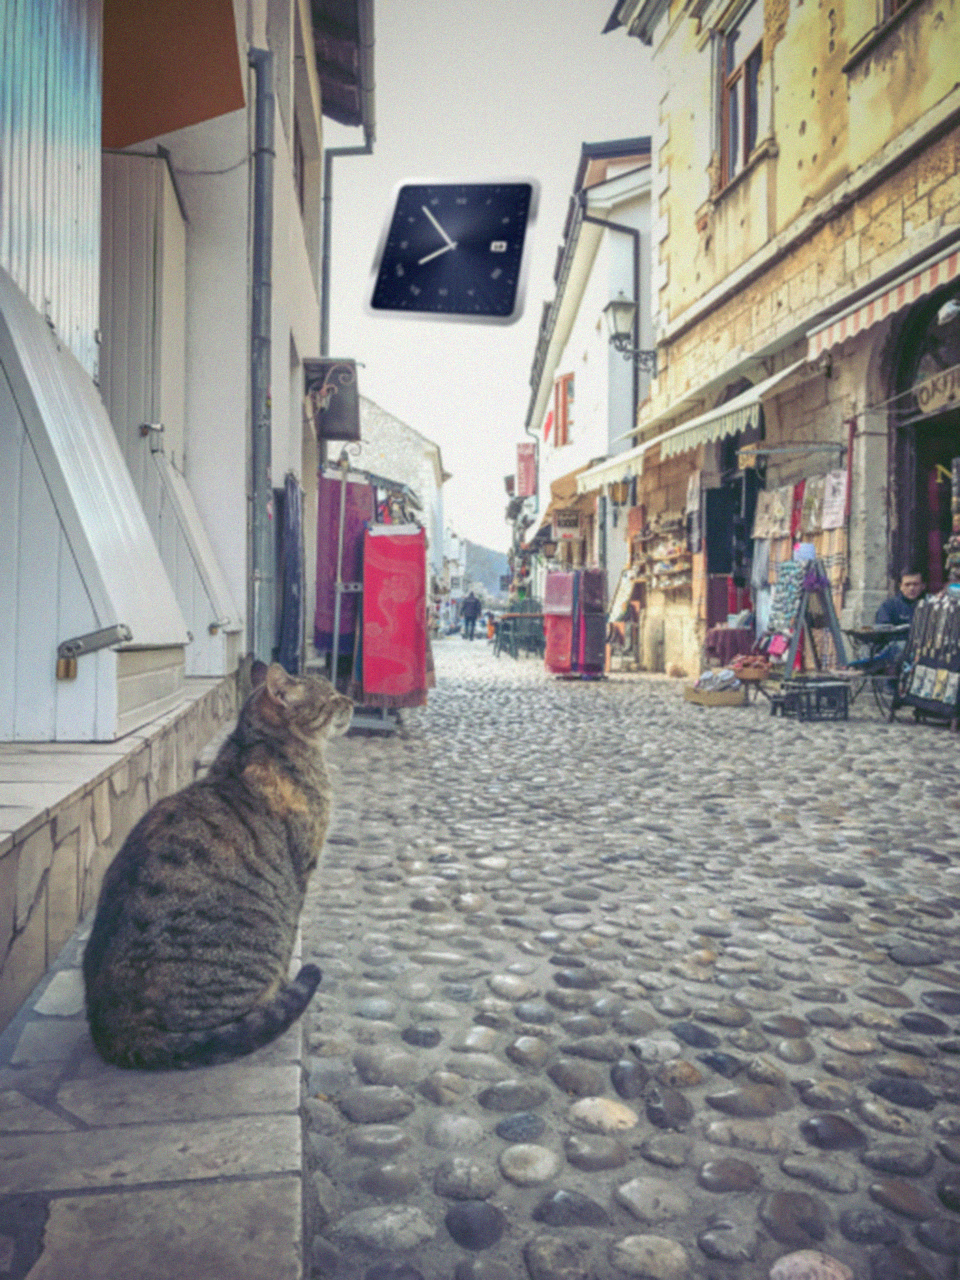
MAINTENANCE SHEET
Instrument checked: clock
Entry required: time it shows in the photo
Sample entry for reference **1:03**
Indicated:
**7:53**
